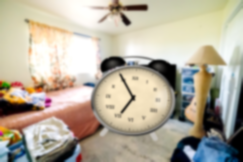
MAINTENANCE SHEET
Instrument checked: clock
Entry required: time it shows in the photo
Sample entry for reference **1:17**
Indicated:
**6:55**
